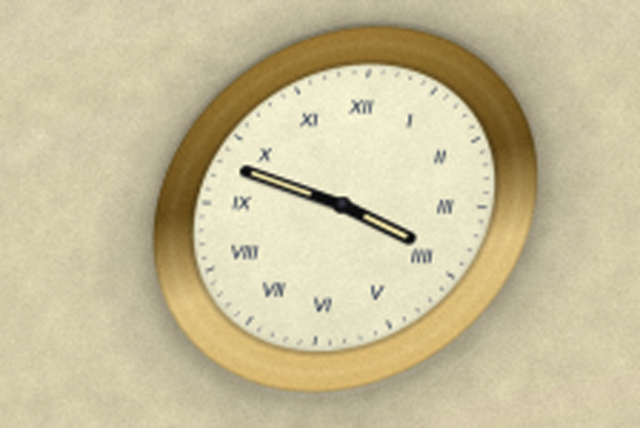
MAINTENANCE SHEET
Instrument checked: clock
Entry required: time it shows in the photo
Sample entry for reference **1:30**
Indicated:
**3:48**
